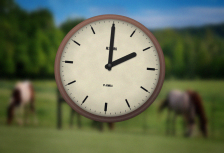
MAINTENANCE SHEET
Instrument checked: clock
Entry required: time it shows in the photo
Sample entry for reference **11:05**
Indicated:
**2:00**
